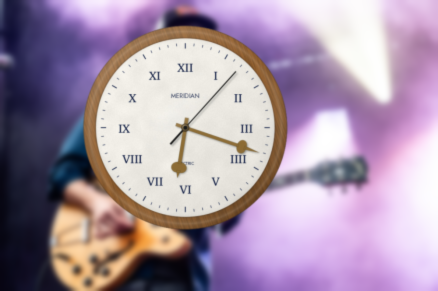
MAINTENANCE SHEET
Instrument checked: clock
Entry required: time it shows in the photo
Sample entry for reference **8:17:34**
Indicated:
**6:18:07**
